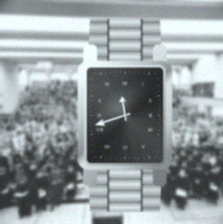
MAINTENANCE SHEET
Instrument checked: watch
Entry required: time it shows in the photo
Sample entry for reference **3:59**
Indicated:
**11:42**
